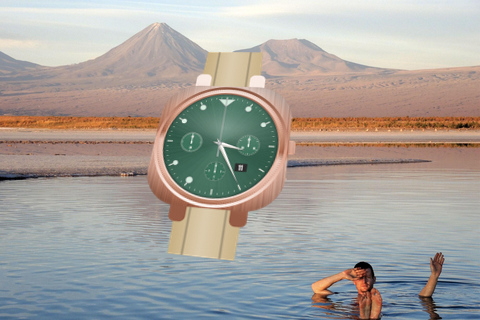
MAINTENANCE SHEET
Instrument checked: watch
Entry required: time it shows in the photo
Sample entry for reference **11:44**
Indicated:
**3:25**
